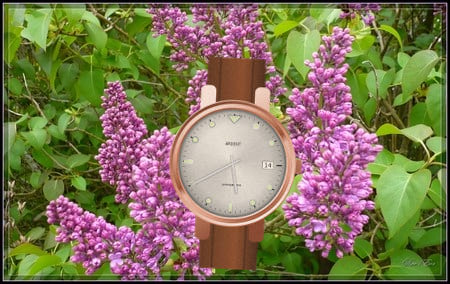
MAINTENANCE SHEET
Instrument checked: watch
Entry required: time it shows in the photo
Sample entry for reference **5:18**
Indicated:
**5:40**
